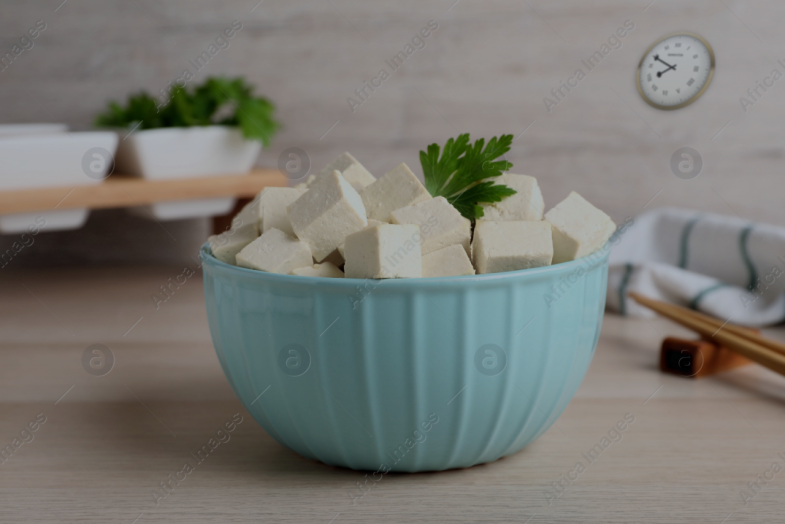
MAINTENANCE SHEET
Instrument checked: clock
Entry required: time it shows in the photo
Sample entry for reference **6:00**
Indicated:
**7:49**
